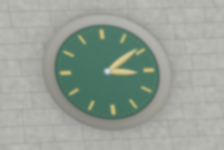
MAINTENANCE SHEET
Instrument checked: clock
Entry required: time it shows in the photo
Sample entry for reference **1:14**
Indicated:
**3:09**
